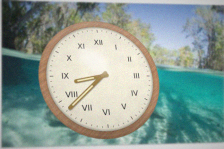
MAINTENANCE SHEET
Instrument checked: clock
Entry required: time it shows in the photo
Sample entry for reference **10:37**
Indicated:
**8:38**
